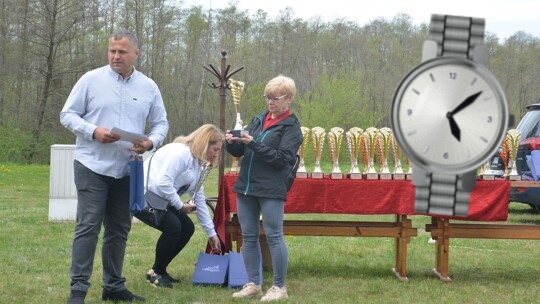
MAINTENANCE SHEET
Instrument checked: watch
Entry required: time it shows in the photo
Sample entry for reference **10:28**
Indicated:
**5:08**
